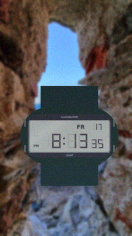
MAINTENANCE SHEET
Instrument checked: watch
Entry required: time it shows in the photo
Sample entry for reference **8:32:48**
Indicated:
**8:13:35**
